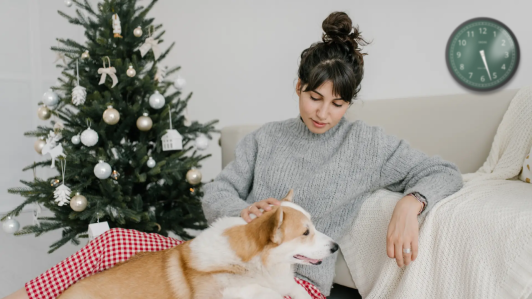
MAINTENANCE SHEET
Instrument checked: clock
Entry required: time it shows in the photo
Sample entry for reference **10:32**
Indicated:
**5:27**
